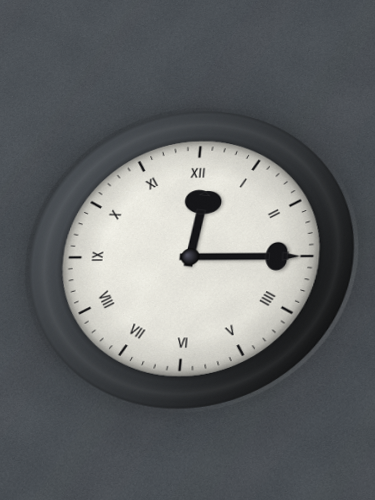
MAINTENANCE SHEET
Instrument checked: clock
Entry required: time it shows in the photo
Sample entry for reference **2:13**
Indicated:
**12:15**
